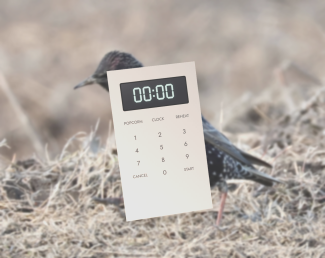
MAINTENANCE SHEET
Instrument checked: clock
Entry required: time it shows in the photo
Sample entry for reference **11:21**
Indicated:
**0:00**
